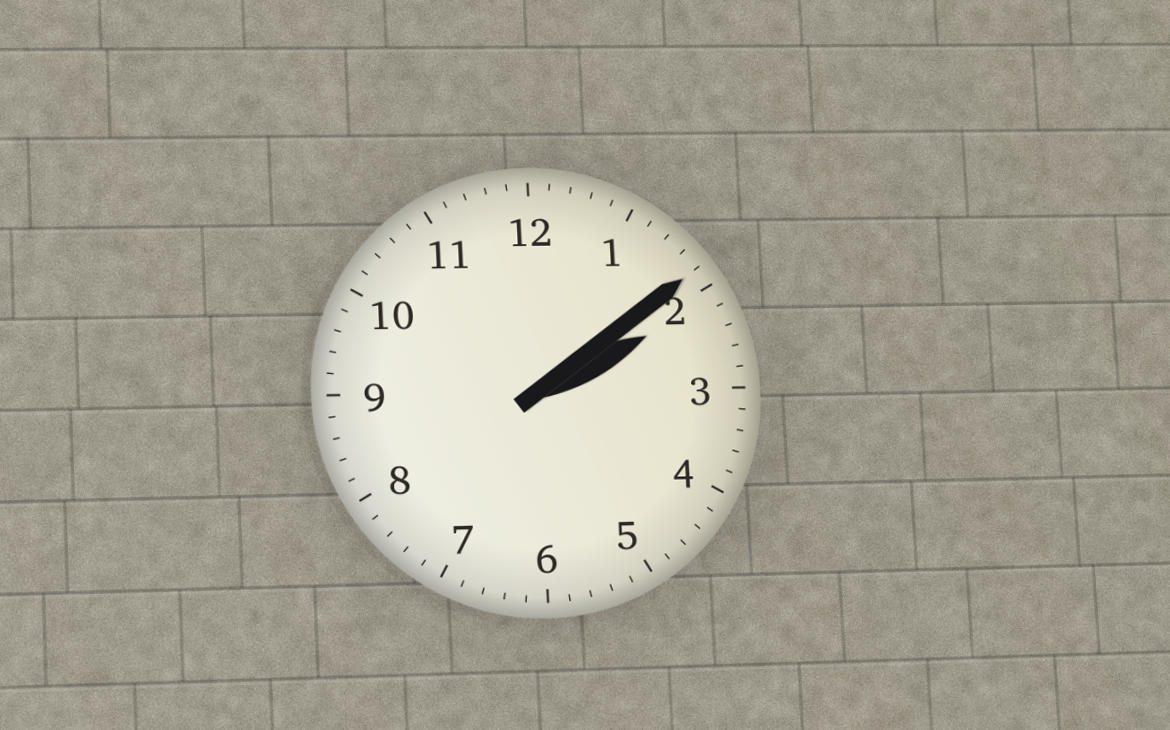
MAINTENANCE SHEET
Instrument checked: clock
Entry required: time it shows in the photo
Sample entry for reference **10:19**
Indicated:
**2:09**
